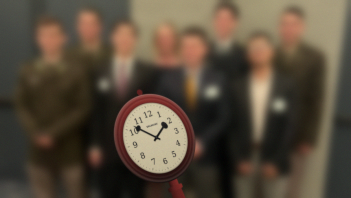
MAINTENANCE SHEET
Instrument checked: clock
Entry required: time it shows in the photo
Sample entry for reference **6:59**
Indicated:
**1:52**
